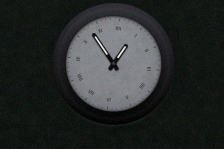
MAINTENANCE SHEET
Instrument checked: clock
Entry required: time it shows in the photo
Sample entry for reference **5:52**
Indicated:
**12:53**
